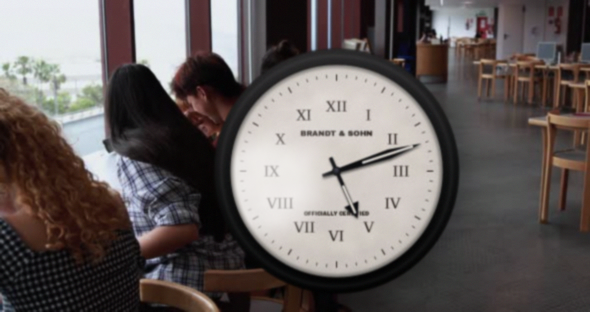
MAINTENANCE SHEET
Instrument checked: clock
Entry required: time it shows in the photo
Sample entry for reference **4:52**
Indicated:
**5:12**
